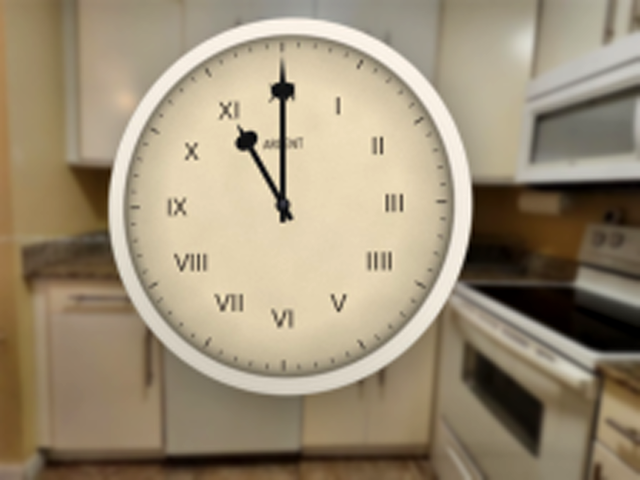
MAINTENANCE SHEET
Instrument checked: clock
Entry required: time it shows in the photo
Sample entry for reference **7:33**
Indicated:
**11:00**
